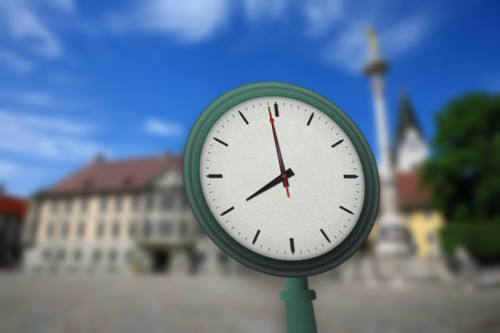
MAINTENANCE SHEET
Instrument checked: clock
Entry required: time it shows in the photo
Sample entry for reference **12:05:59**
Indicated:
**7:58:59**
